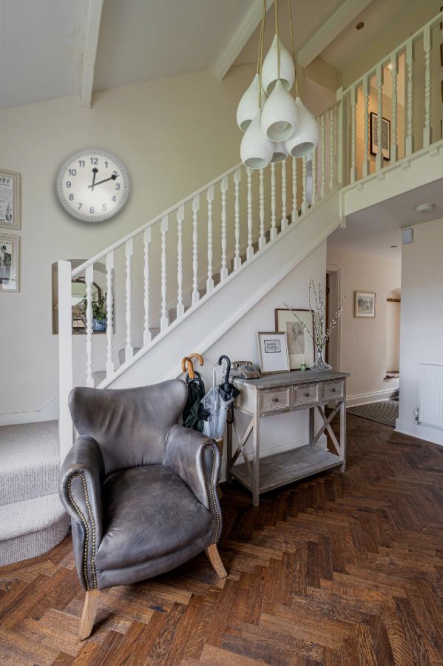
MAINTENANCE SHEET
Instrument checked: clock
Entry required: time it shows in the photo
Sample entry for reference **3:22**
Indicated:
**12:11**
